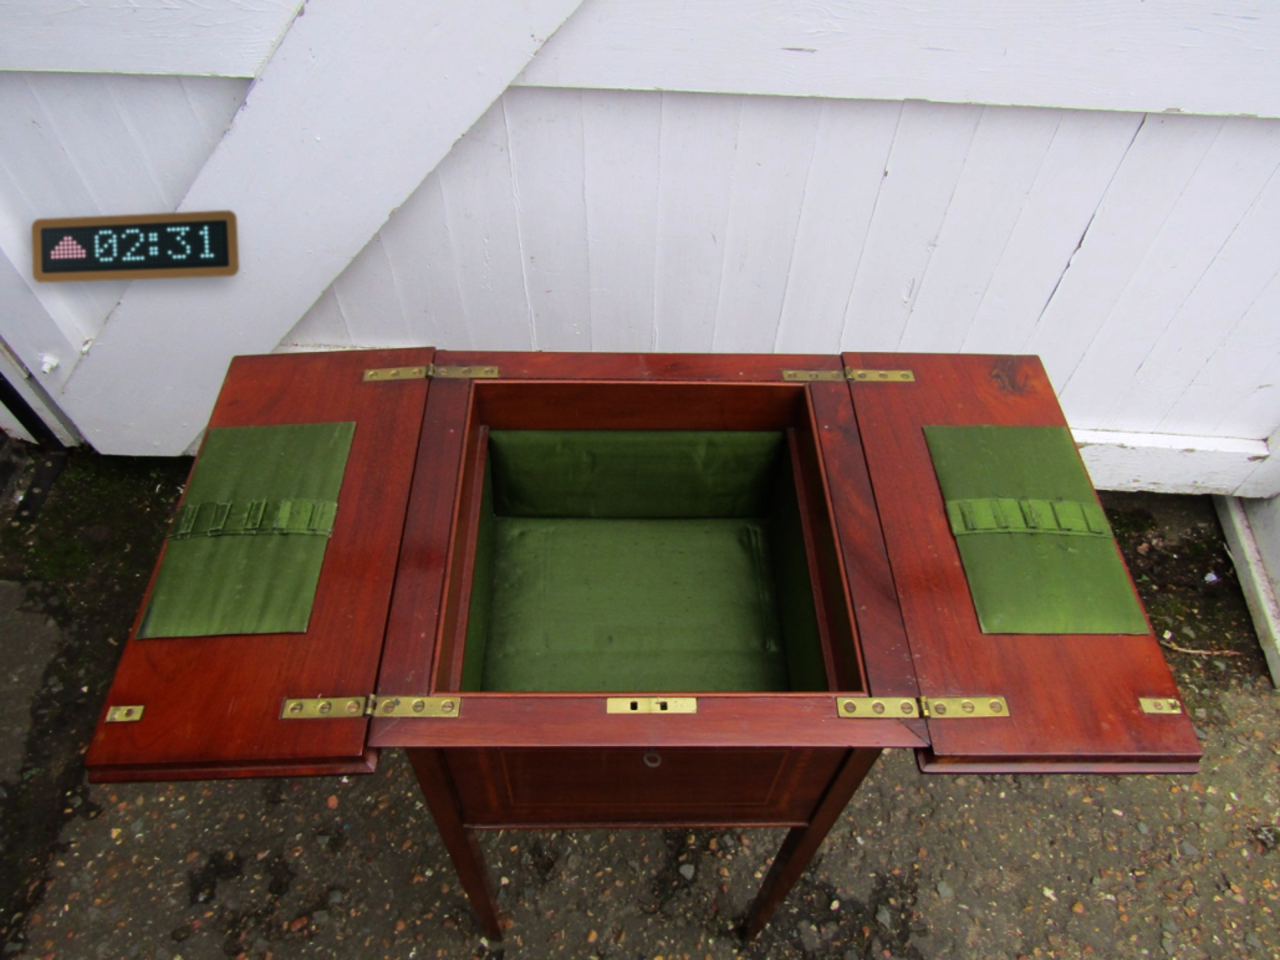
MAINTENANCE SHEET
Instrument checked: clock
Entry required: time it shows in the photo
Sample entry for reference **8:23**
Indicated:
**2:31**
